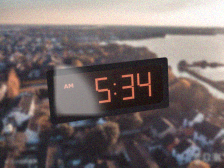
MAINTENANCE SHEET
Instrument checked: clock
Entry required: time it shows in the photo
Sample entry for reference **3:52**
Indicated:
**5:34**
